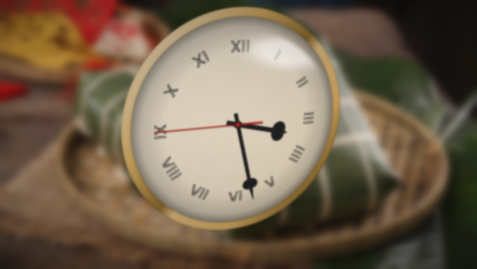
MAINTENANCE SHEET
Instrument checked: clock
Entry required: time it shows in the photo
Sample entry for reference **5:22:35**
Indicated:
**3:27:45**
